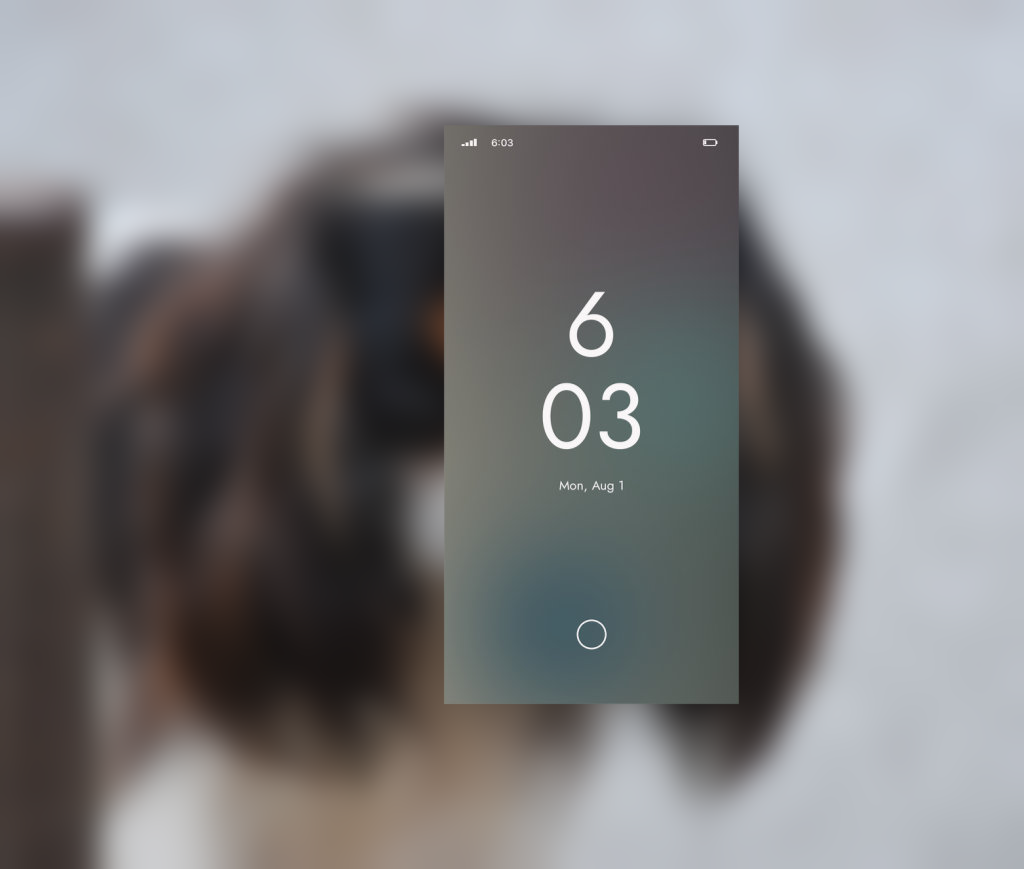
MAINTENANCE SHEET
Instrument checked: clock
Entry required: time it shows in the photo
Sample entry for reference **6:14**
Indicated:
**6:03**
